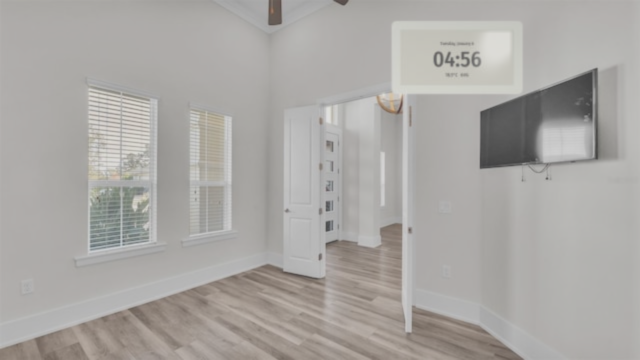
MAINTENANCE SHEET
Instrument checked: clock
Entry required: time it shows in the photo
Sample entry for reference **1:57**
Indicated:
**4:56**
